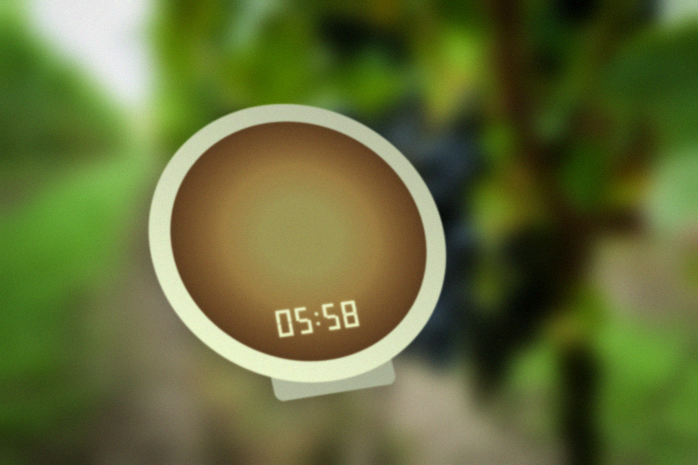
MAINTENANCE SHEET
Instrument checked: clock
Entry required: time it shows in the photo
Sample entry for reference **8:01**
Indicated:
**5:58**
